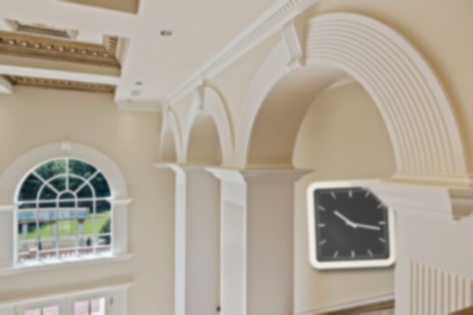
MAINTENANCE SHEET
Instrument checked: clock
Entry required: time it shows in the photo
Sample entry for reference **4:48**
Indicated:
**10:17**
